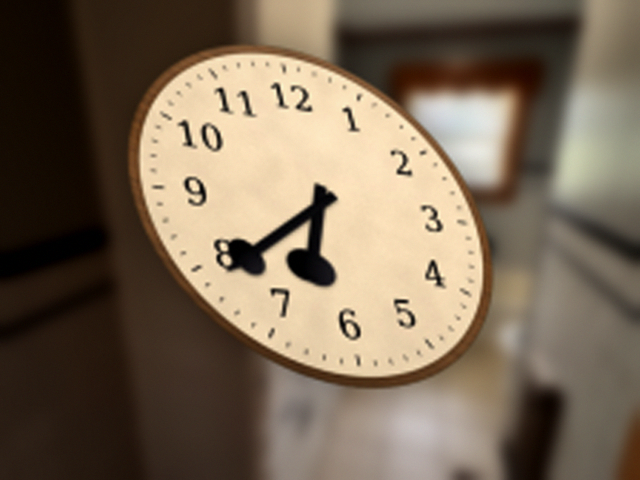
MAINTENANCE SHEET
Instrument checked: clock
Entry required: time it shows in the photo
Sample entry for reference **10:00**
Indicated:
**6:39**
